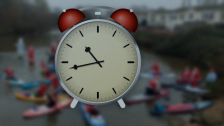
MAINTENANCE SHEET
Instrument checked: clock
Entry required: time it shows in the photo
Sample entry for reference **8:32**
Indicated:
**10:43**
